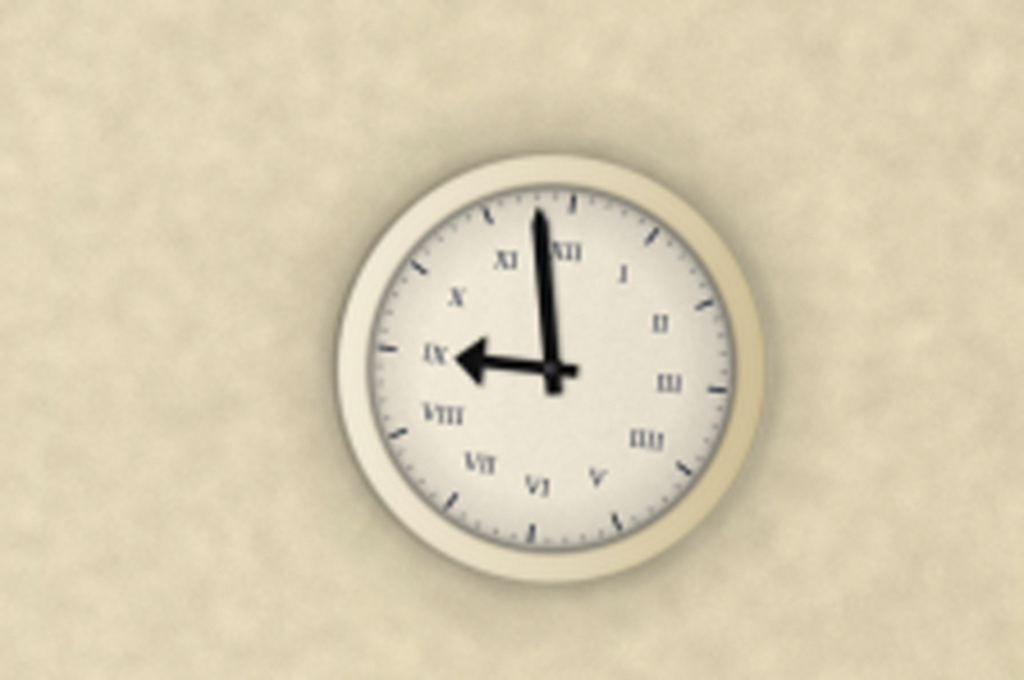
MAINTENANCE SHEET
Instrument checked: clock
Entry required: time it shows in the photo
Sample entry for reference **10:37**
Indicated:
**8:58**
